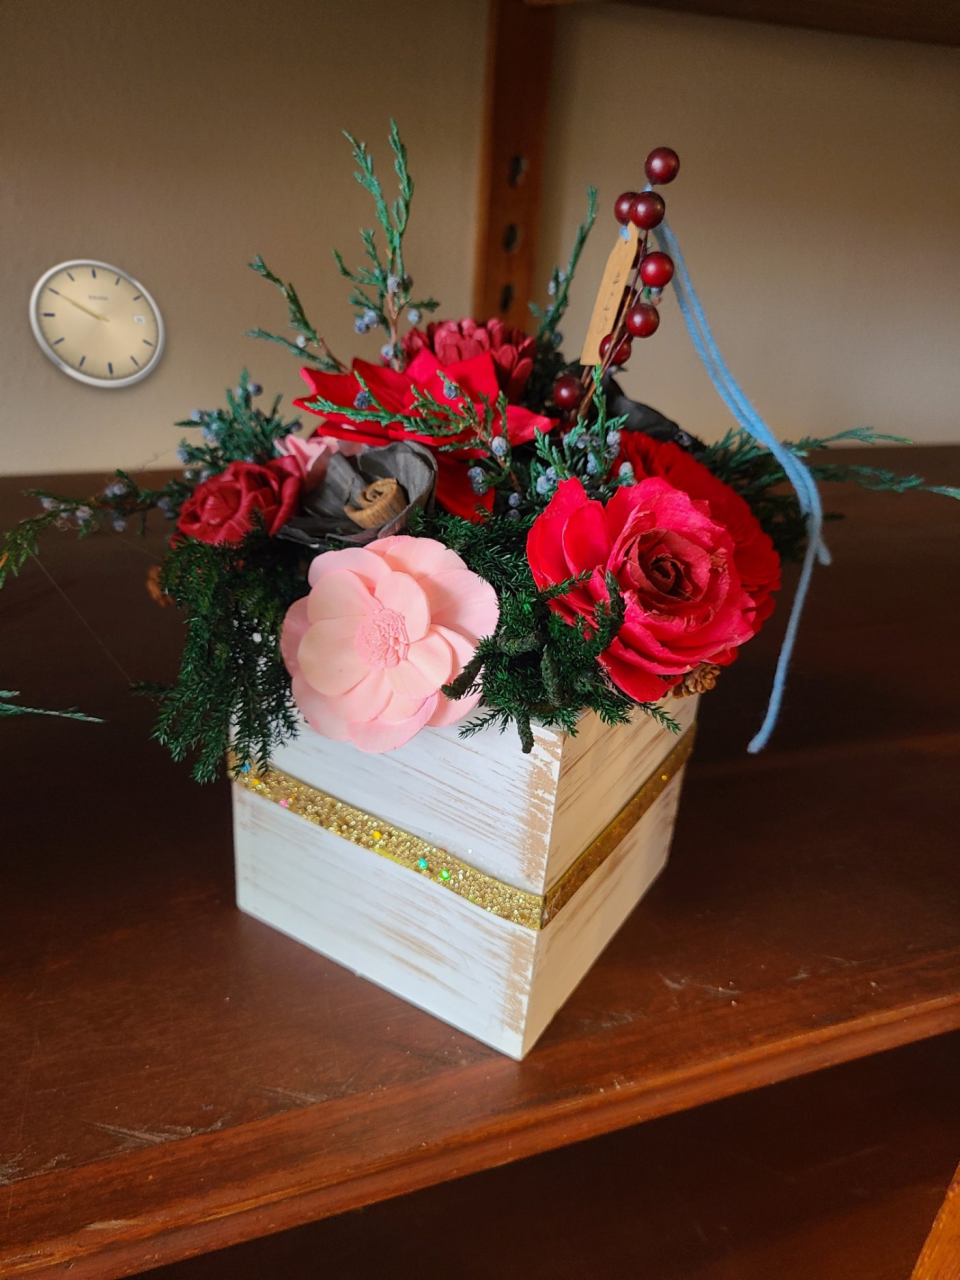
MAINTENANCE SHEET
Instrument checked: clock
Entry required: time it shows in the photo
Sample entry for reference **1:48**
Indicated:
**9:50**
